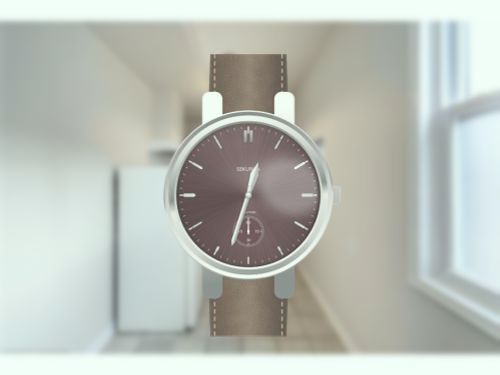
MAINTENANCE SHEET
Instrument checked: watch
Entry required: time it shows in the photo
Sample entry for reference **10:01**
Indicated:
**12:33**
